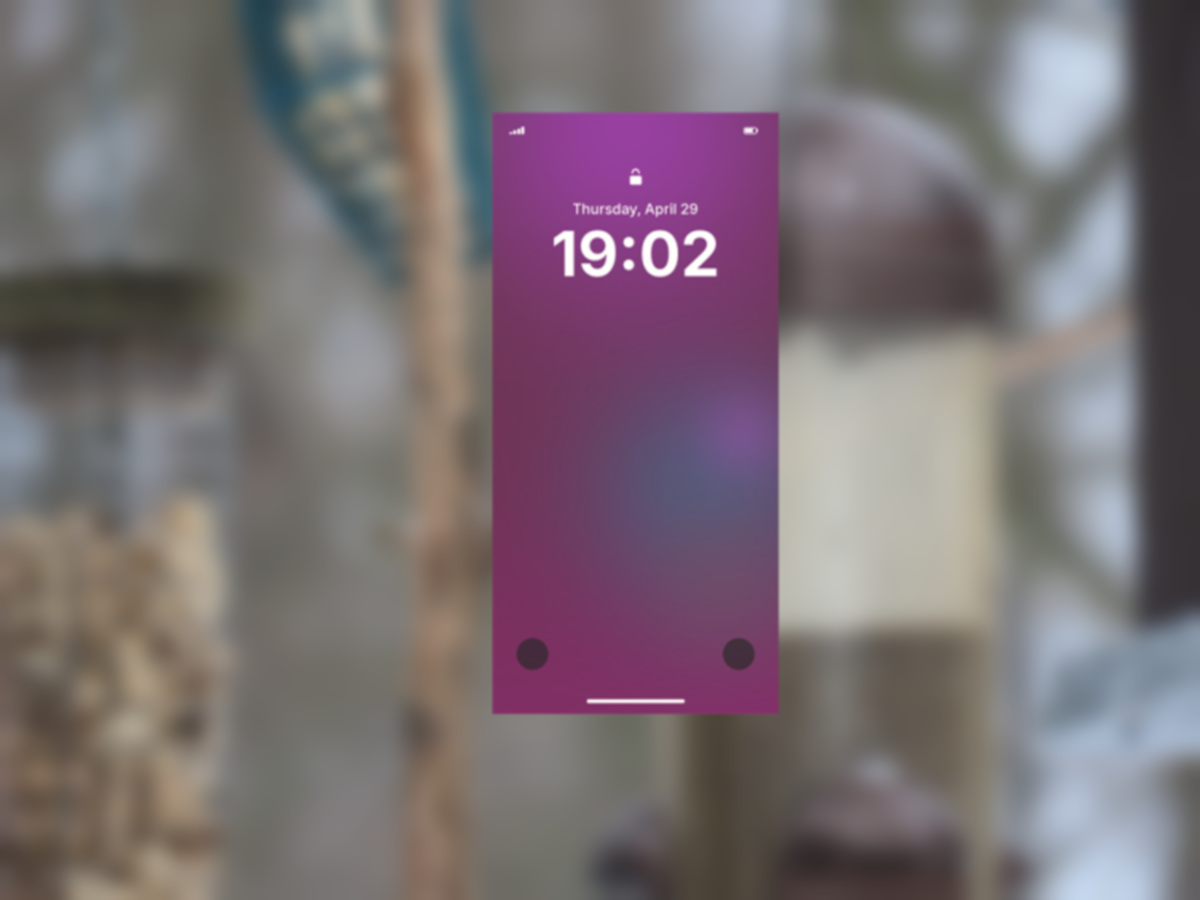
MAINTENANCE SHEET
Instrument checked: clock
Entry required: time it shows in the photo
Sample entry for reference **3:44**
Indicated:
**19:02**
